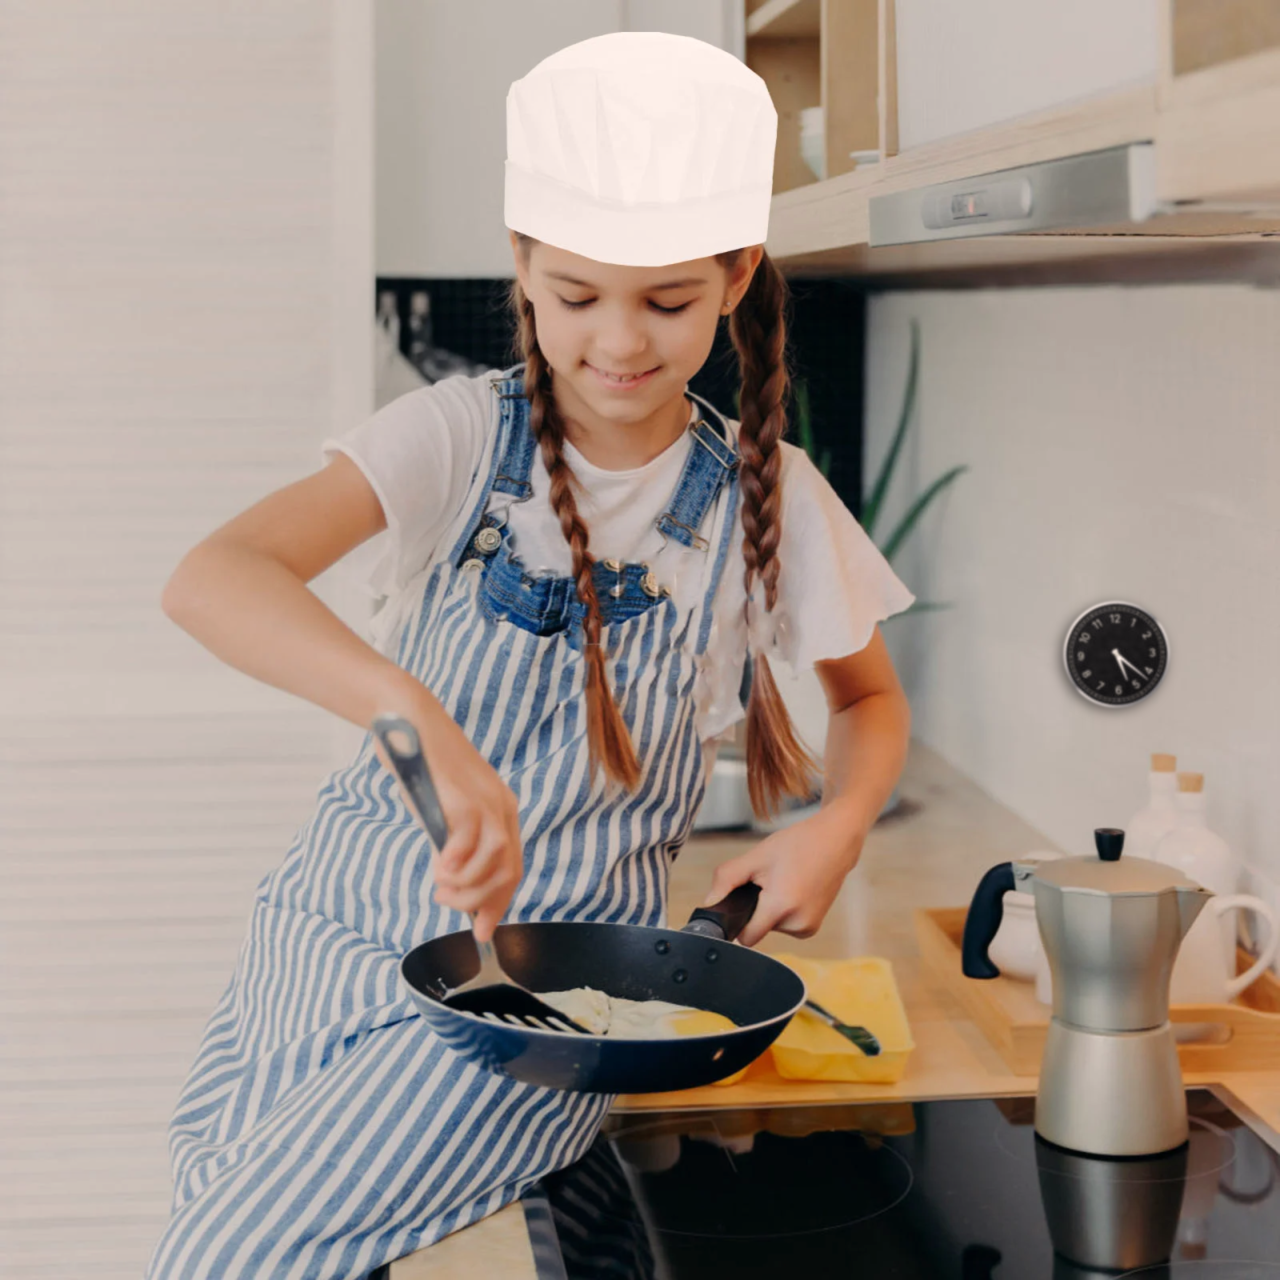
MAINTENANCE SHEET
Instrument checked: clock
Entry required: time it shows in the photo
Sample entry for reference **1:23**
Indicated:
**5:22**
